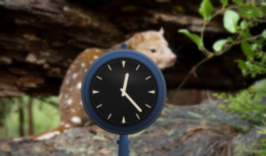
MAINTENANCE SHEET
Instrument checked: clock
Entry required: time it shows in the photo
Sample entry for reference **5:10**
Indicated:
**12:23**
